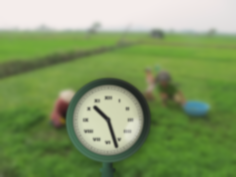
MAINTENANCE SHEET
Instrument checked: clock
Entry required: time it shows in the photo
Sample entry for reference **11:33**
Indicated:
**10:27**
